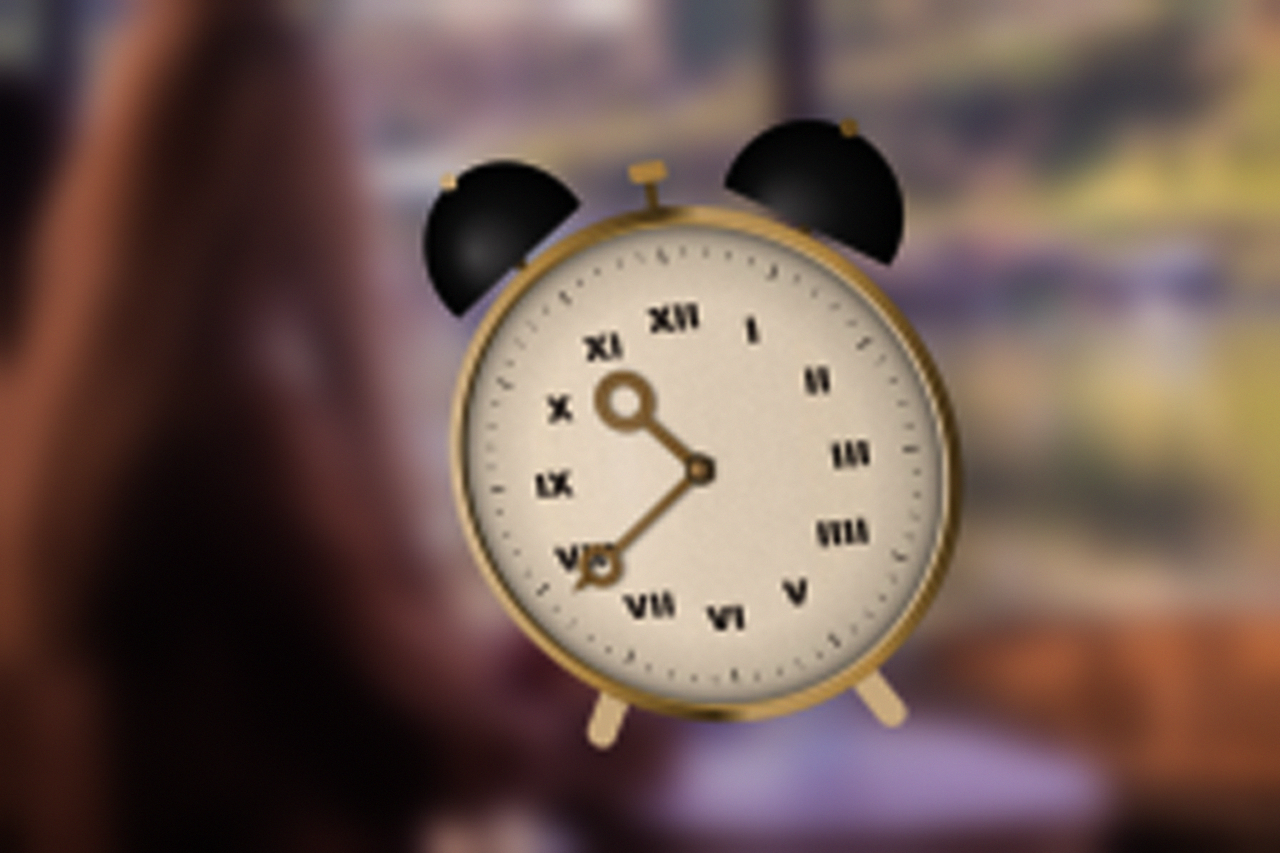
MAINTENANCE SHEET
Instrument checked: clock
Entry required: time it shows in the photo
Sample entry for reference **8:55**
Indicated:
**10:39**
